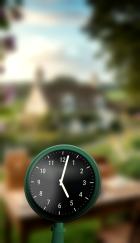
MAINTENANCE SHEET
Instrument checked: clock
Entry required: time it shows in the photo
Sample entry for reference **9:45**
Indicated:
**5:02**
